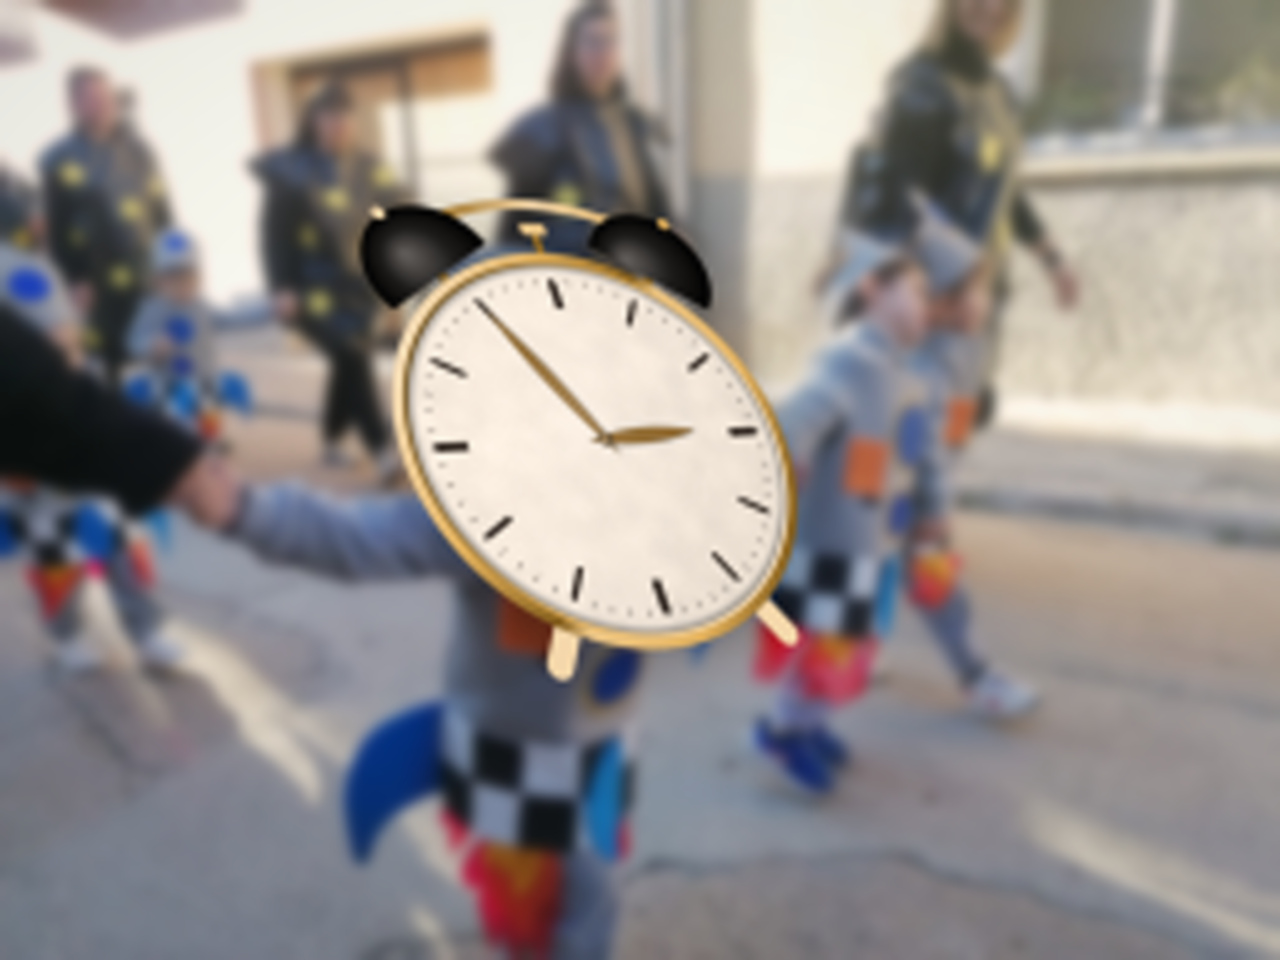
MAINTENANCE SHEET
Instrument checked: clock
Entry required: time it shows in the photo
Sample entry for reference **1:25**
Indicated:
**2:55**
